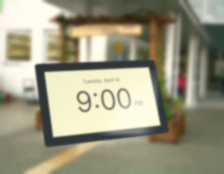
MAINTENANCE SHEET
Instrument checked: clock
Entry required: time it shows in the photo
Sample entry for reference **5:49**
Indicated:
**9:00**
